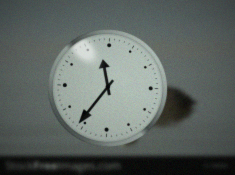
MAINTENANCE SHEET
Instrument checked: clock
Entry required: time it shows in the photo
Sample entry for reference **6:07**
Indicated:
**11:36**
